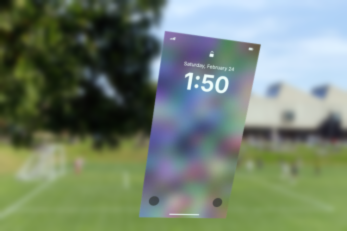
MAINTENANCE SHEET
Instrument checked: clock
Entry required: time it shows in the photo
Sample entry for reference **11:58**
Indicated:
**1:50**
